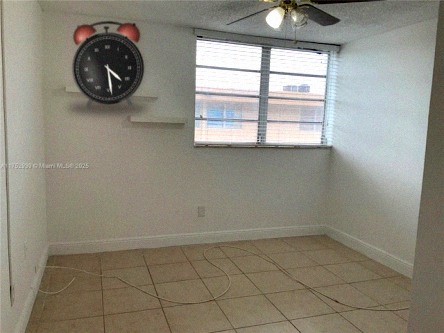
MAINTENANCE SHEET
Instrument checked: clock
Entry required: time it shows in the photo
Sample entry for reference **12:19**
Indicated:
**4:29**
